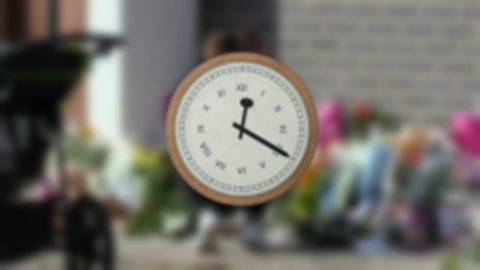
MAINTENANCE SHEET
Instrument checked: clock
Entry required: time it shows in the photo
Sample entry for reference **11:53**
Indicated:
**12:20**
